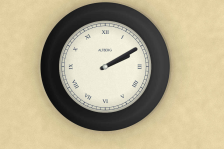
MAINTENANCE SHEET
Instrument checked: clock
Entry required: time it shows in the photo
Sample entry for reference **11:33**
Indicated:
**2:10**
